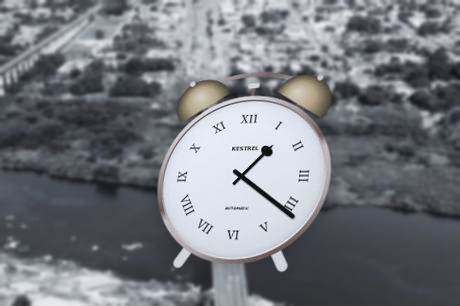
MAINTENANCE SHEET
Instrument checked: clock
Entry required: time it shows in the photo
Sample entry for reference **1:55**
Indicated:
**1:21**
